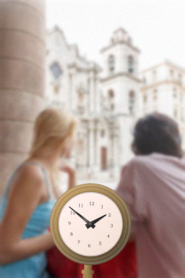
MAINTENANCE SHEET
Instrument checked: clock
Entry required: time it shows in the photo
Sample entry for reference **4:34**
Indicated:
**1:51**
